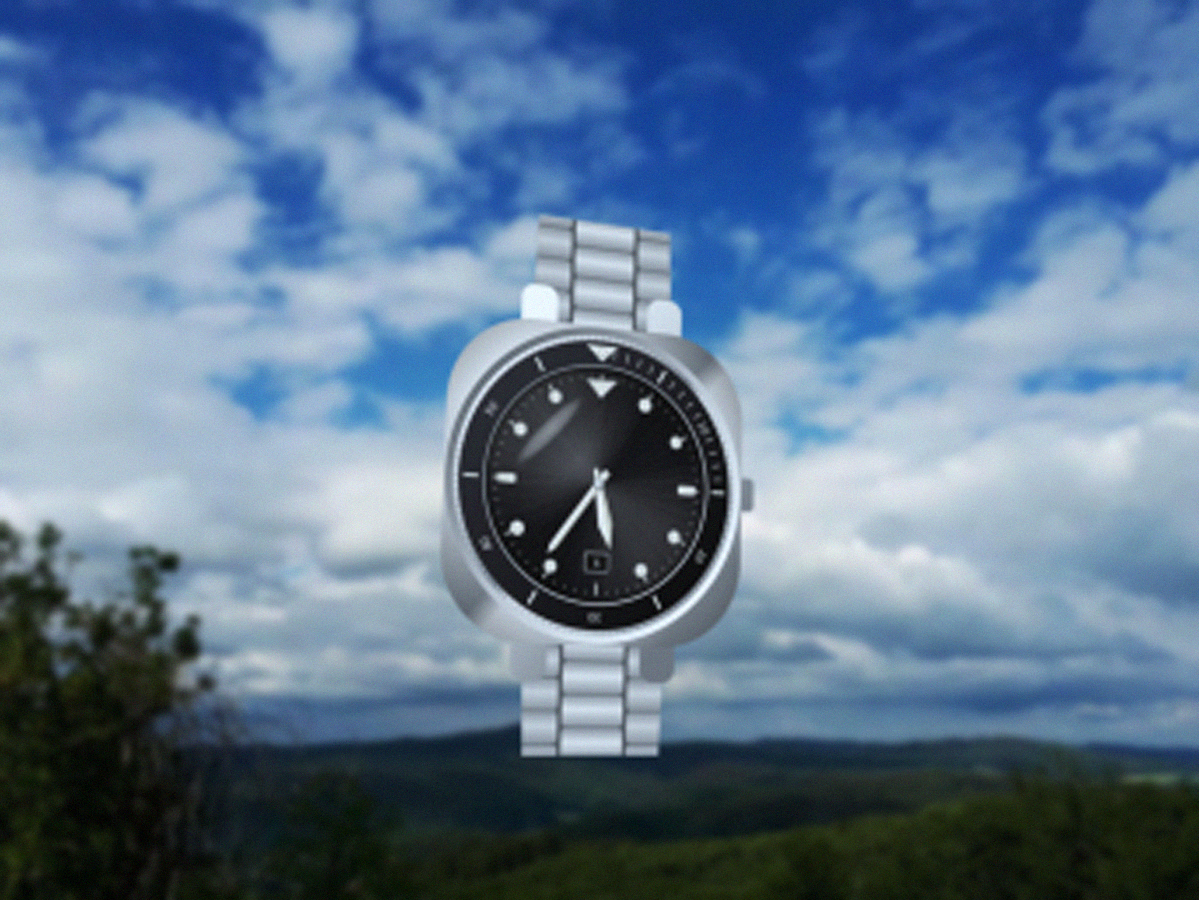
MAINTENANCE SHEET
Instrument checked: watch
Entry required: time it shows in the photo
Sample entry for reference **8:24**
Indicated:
**5:36**
